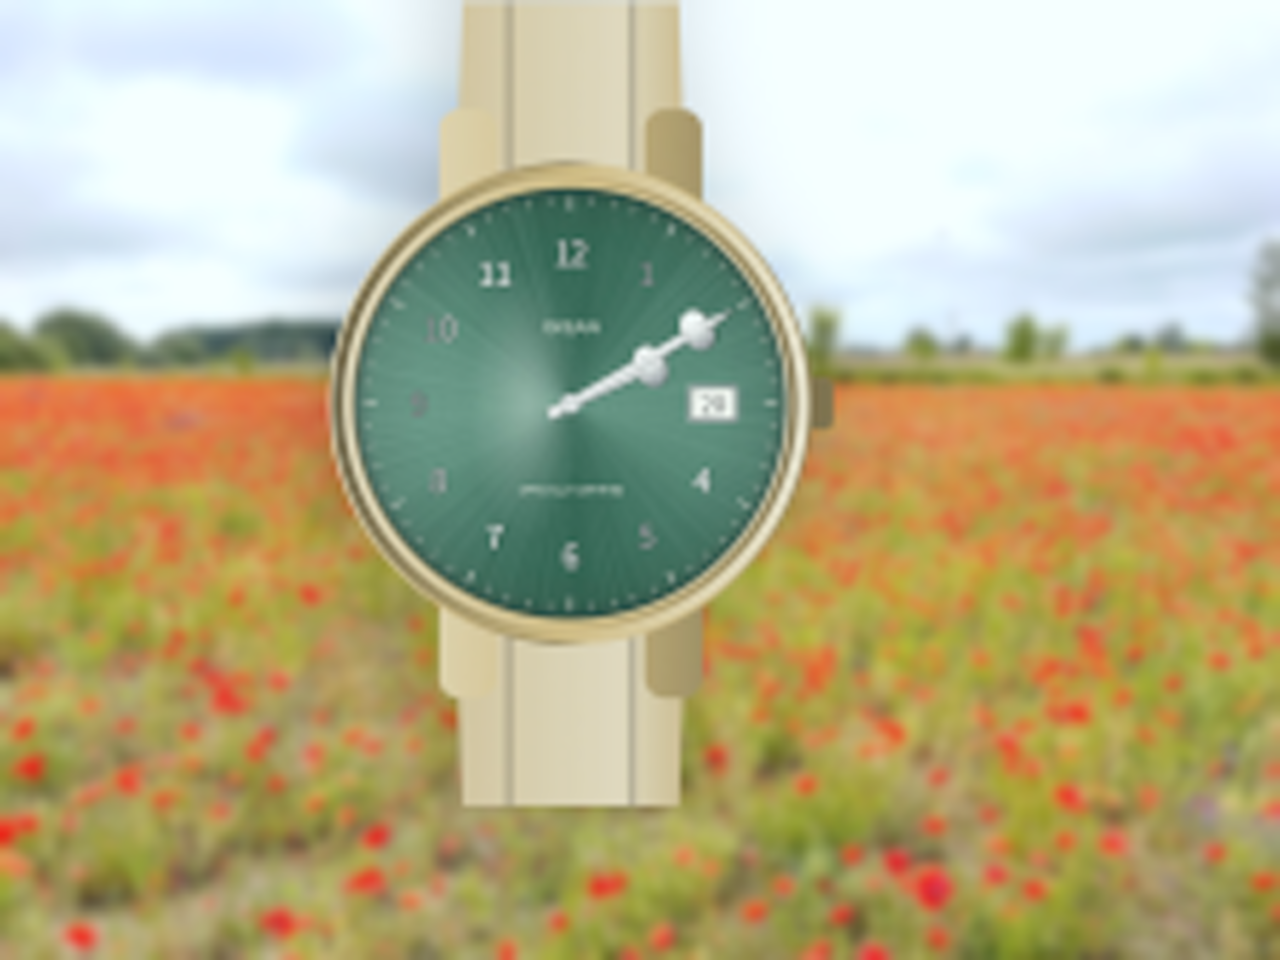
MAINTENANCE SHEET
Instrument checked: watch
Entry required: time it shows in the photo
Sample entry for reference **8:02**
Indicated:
**2:10**
